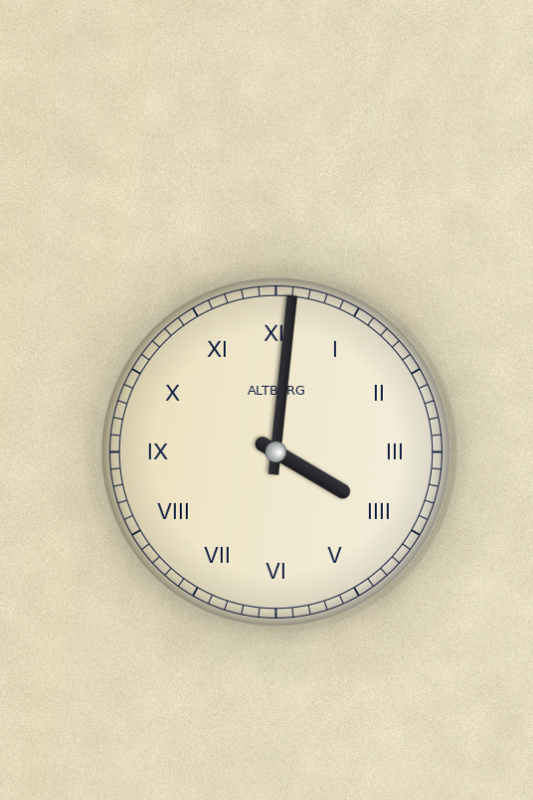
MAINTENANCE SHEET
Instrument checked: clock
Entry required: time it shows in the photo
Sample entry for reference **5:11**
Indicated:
**4:01**
